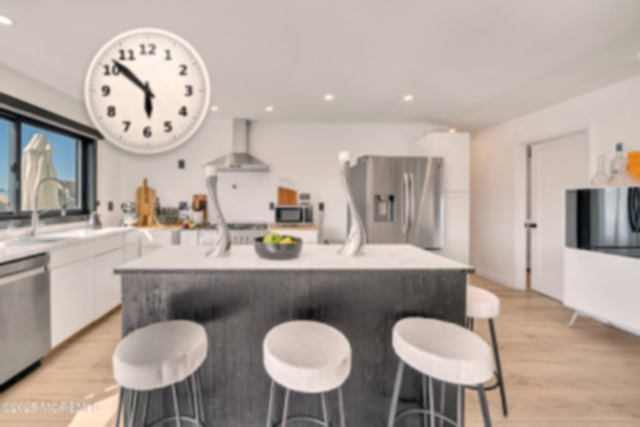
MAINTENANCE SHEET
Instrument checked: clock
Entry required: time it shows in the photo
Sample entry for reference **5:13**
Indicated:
**5:52**
